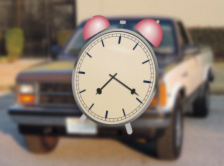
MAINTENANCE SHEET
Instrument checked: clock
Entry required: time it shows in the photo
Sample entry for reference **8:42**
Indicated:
**7:19**
